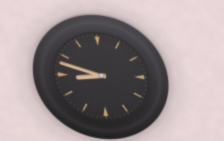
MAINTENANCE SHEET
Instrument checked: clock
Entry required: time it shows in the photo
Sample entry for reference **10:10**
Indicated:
**8:48**
